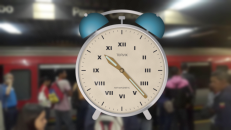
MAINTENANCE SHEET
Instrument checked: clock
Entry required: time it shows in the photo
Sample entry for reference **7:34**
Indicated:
**10:23**
